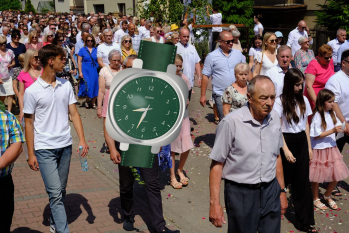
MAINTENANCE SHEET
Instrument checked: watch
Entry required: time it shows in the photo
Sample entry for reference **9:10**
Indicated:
**8:33**
